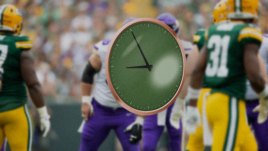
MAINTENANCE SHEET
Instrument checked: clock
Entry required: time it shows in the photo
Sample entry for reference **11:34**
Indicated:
**8:55**
